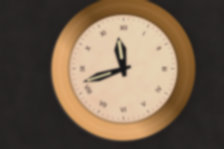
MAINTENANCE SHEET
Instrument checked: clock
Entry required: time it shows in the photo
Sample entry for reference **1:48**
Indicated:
**11:42**
